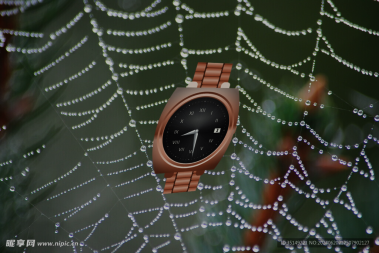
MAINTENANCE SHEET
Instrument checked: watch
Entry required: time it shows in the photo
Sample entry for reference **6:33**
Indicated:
**8:29**
